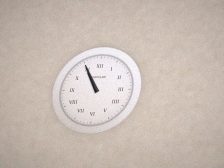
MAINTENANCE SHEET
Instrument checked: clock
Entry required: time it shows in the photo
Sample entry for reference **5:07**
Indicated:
**10:55**
